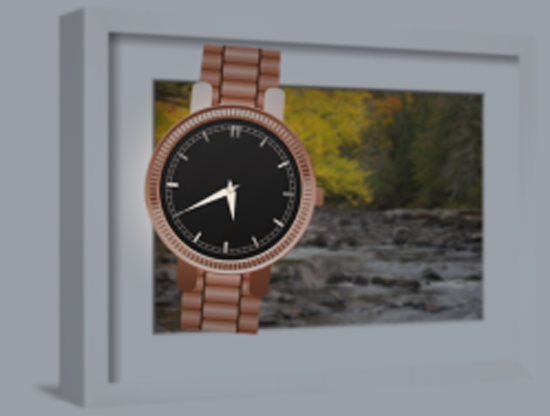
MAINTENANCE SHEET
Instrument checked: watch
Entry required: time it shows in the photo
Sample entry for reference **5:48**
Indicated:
**5:40**
